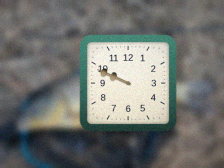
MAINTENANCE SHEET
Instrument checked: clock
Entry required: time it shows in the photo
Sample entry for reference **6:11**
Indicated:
**9:49**
